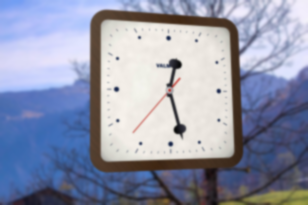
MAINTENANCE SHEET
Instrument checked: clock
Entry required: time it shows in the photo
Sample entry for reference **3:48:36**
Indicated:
**12:27:37**
